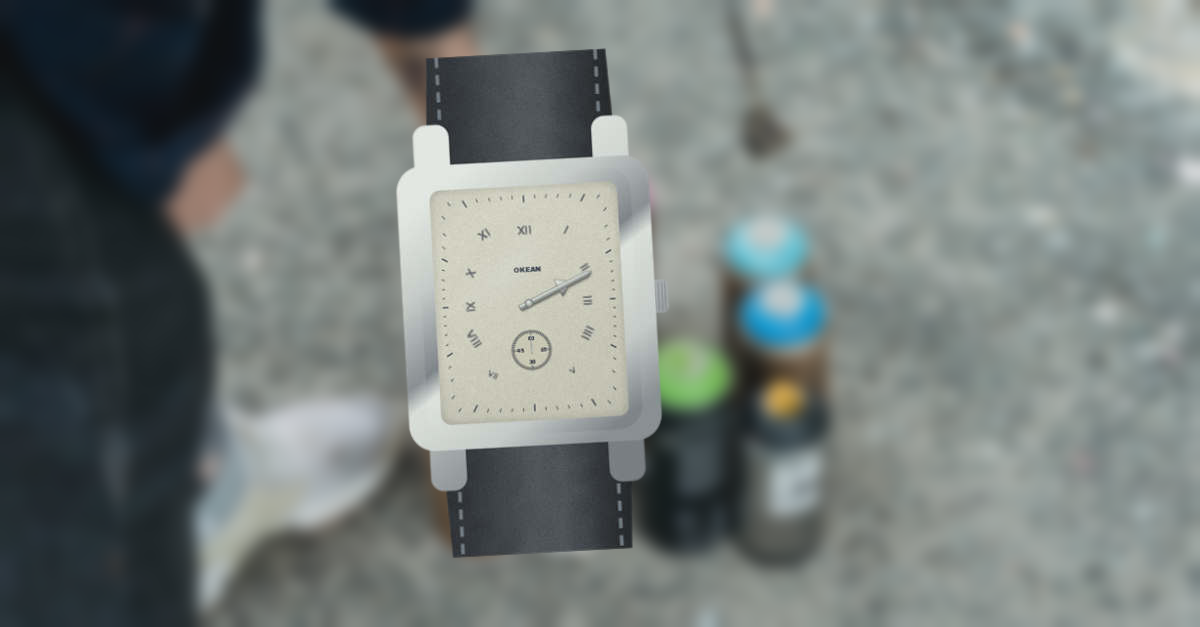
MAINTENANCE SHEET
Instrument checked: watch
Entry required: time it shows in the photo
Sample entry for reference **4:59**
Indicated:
**2:11**
